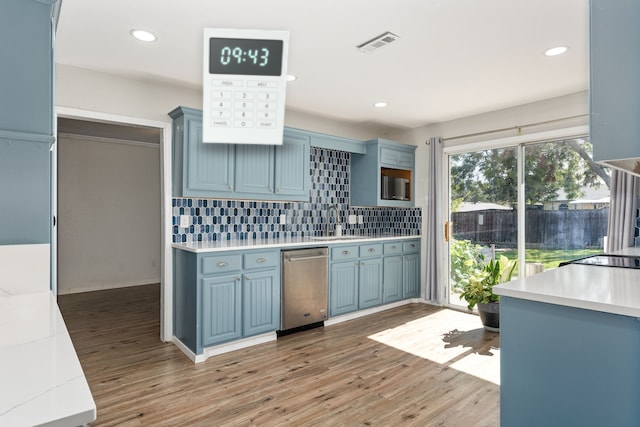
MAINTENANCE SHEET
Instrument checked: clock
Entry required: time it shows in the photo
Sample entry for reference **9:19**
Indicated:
**9:43**
